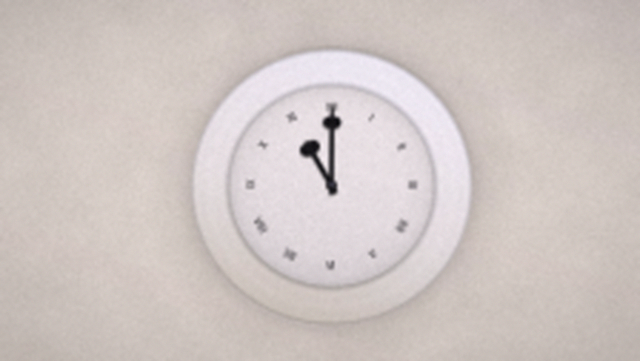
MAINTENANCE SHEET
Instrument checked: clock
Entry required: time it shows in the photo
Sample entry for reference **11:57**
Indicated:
**11:00**
